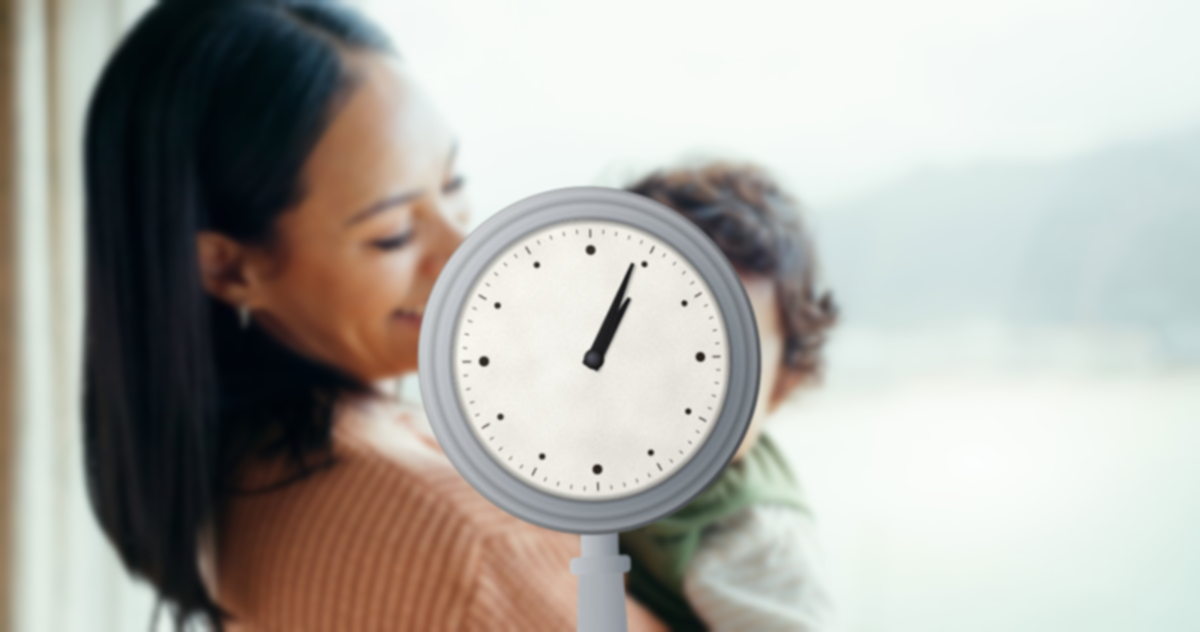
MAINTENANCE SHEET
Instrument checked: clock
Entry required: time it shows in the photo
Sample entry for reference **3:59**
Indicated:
**1:04**
